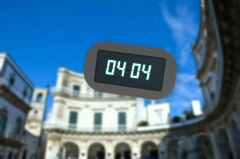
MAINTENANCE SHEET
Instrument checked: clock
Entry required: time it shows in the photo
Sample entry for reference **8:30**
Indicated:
**4:04**
